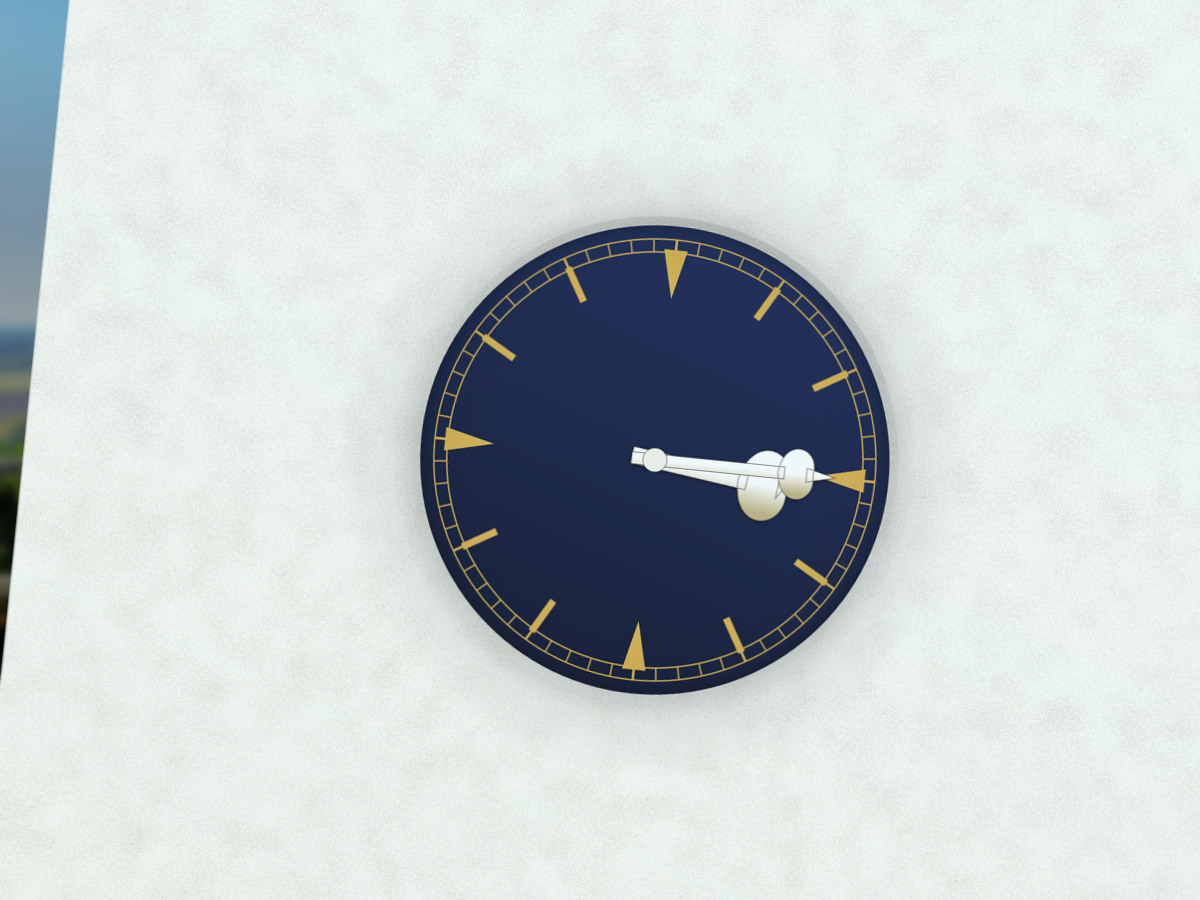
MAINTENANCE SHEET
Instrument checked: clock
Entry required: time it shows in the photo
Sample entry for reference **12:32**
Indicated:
**3:15**
